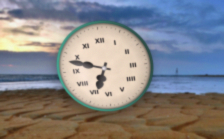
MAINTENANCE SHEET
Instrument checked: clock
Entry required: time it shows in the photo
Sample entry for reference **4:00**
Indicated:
**6:48**
